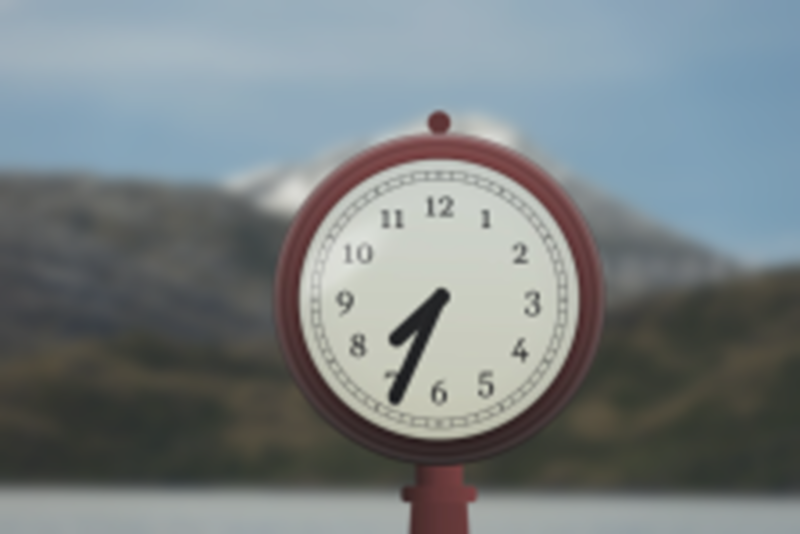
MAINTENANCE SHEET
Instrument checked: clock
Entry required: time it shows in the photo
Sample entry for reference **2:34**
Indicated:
**7:34**
